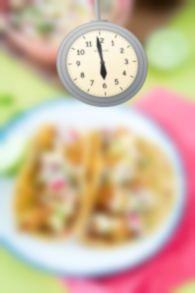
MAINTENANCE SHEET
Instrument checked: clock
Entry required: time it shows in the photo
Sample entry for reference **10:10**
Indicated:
**5:59**
